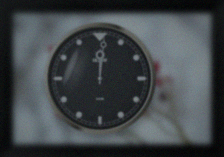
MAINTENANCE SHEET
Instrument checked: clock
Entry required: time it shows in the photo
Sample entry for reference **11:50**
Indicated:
**12:01**
